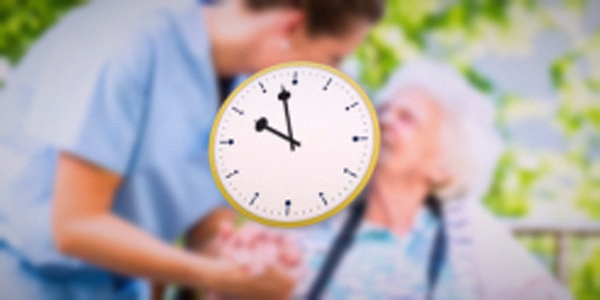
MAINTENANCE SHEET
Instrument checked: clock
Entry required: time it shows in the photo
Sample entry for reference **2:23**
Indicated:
**9:58**
